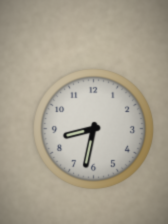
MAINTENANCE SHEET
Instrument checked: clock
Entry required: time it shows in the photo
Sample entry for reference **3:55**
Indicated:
**8:32**
